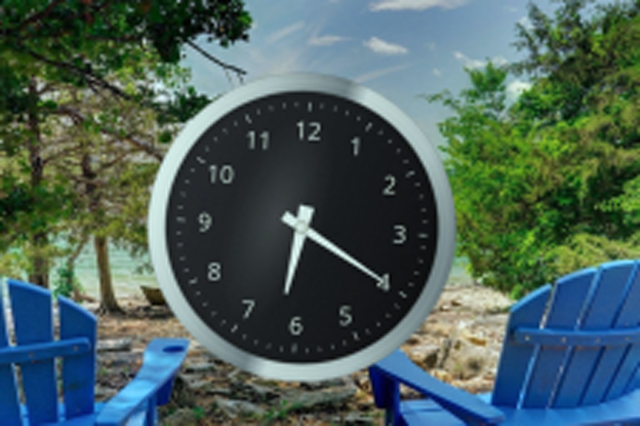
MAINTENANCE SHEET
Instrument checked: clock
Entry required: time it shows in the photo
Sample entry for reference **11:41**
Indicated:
**6:20**
